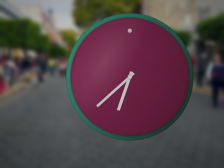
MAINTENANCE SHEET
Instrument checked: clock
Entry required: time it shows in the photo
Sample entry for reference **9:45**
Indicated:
**6:38**
